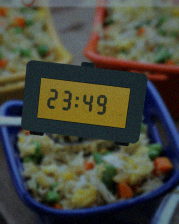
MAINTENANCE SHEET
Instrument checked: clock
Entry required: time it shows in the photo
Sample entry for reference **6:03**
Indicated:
**23:49**
